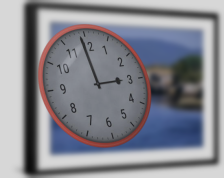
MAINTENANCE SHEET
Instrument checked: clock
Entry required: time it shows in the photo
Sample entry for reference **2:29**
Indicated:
**2:59**
